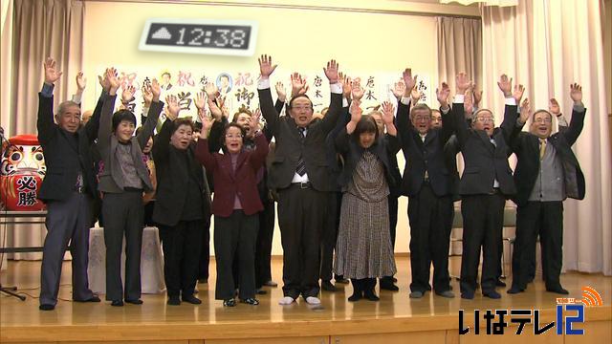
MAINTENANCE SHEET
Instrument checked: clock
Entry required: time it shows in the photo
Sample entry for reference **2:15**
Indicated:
**12:38**
